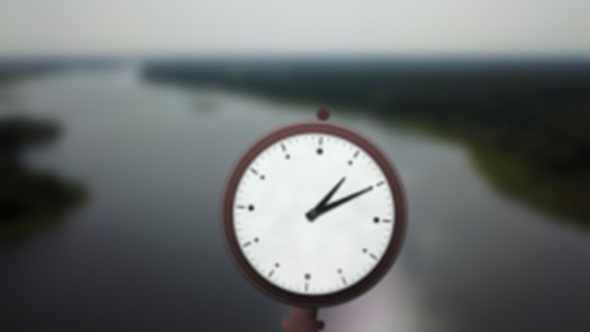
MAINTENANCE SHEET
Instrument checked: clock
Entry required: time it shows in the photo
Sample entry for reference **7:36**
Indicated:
**1:10**
